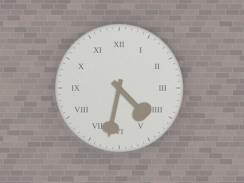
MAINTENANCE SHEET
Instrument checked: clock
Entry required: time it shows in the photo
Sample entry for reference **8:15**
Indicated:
**4:32**
